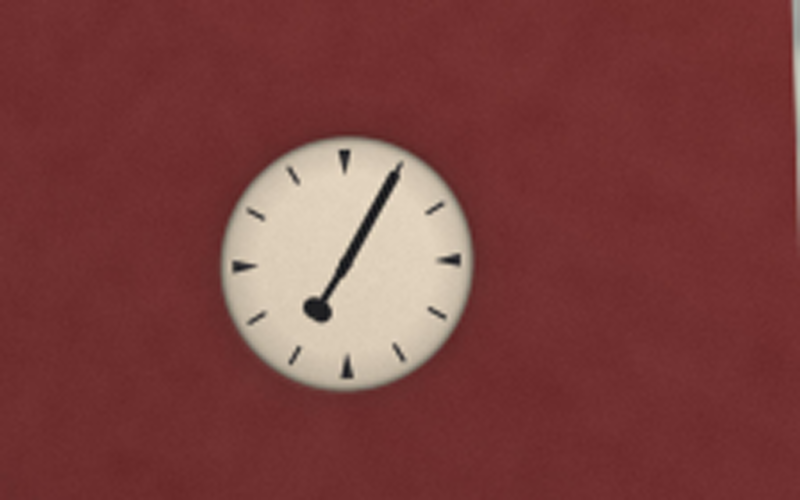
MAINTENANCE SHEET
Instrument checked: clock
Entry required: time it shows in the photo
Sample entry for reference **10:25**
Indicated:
**7:05**
